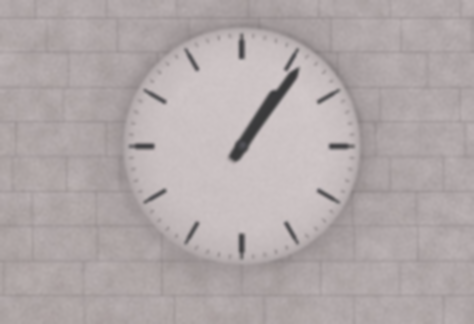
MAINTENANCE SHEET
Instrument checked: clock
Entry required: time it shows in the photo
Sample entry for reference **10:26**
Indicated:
**1:06**
